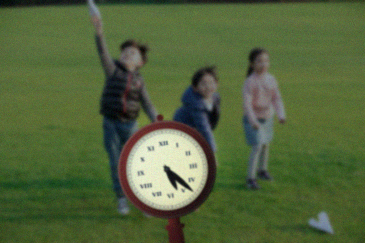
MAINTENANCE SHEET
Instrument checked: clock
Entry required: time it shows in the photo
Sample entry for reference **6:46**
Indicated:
**5:23**
